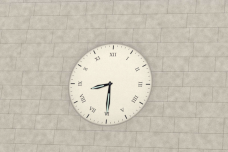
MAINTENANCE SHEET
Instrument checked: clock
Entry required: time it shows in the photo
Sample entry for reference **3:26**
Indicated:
**8:30**
